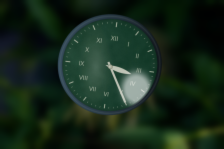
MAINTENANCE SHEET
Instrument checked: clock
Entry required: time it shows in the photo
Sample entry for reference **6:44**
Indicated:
**3:25**
